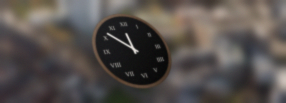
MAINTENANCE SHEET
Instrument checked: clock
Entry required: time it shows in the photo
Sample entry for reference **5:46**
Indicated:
**11:52**
